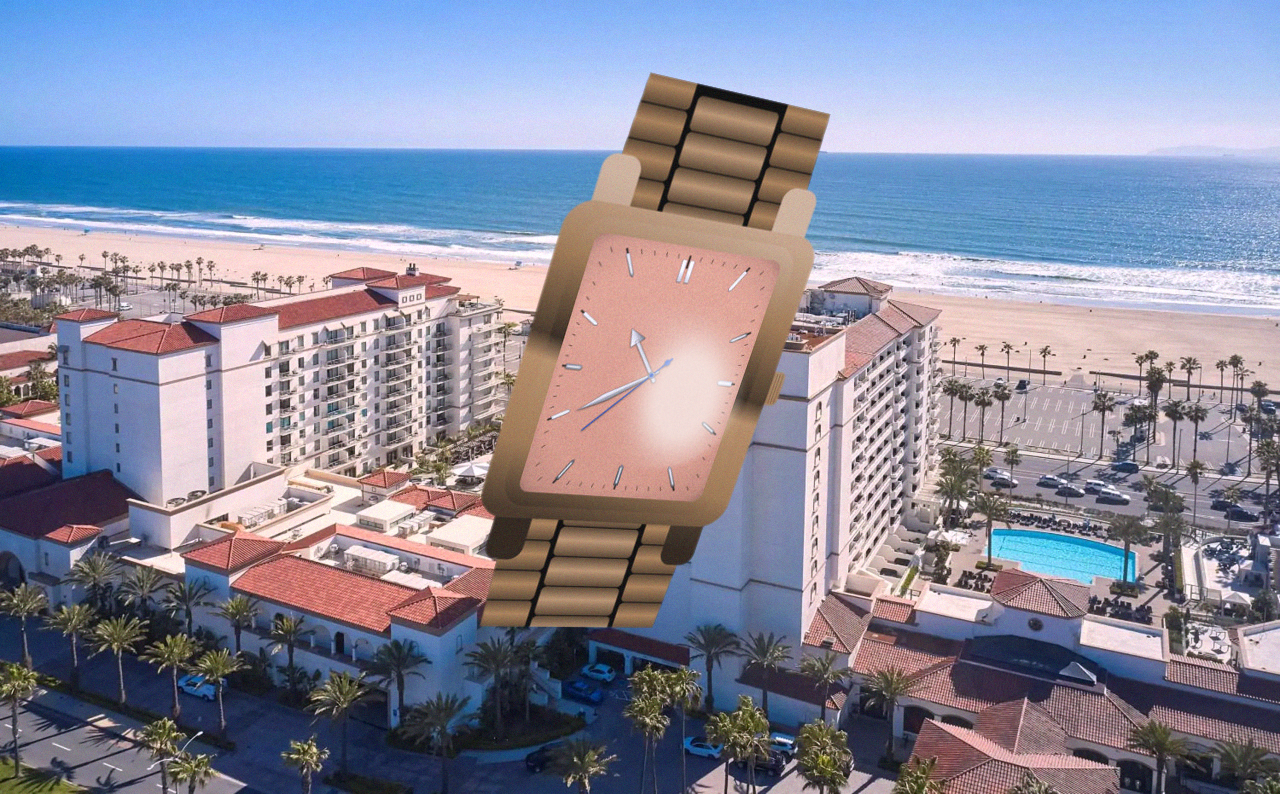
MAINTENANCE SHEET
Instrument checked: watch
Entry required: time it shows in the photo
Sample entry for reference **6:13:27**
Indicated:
**10:39:37**
